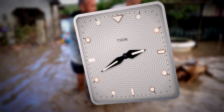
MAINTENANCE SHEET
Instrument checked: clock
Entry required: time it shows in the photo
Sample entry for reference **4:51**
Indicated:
**2:41**
